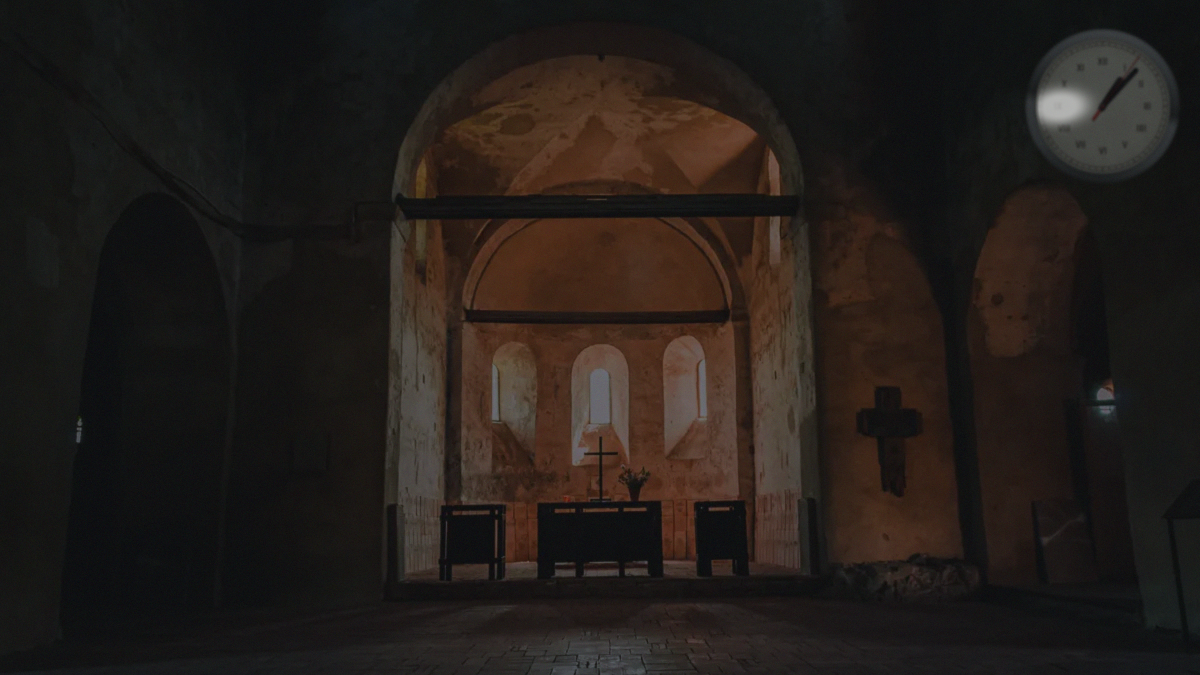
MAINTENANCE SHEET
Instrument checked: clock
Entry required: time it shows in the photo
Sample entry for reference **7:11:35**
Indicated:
**1:07:06**
